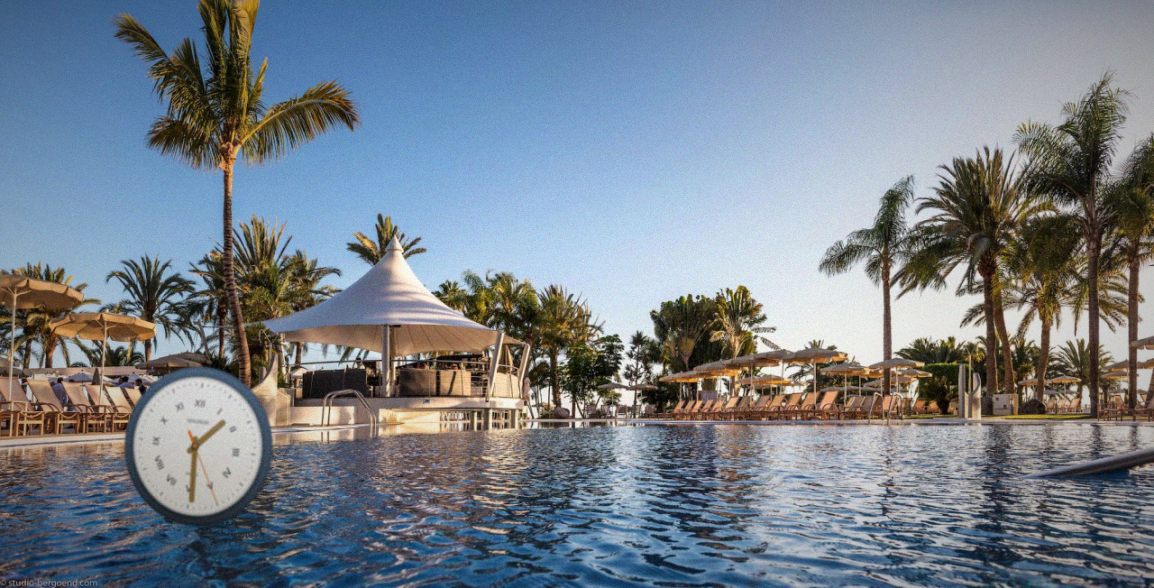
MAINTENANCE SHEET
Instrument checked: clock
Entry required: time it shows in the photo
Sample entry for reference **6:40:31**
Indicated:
**1:29:25**
